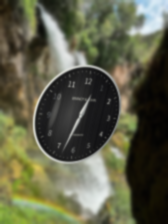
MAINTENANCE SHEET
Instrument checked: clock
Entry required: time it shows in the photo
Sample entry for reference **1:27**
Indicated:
**12:33**
